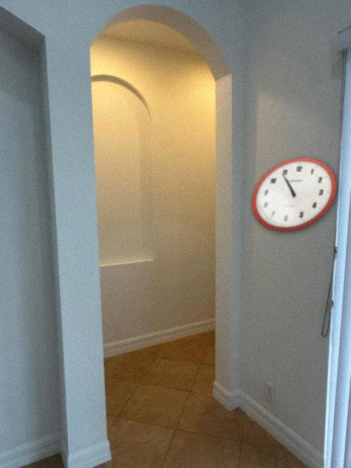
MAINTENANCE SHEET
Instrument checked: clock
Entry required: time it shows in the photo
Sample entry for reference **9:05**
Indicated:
**10:54**
